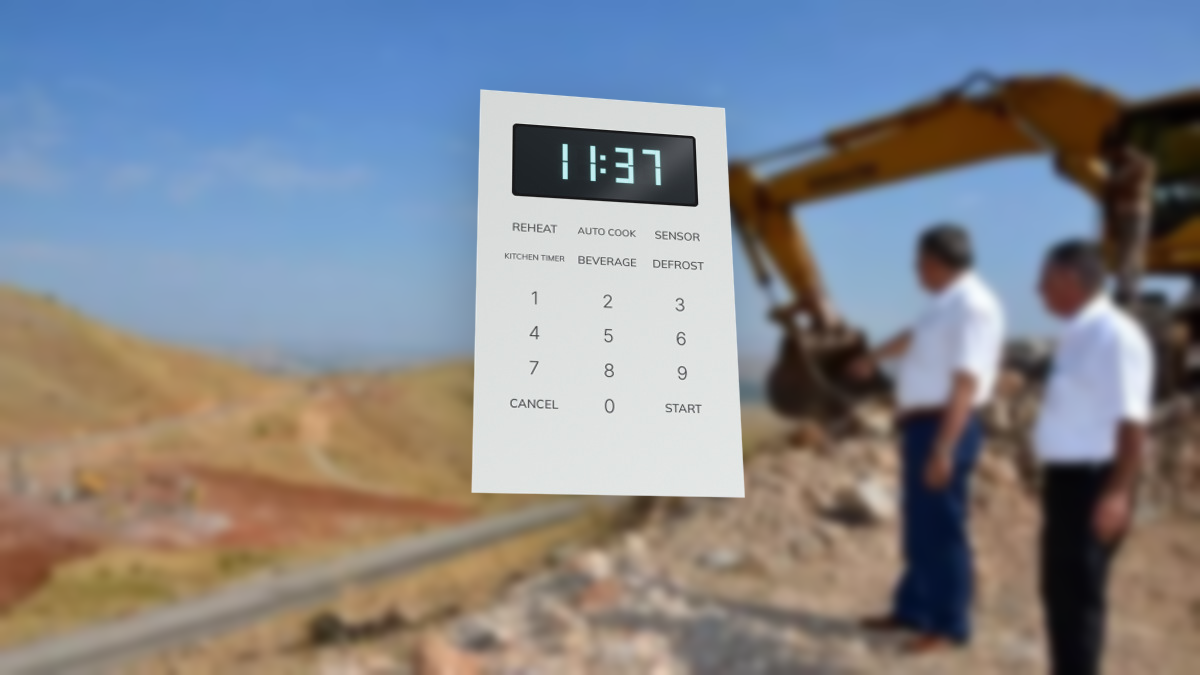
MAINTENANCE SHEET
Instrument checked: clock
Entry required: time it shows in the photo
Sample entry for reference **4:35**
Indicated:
**11:37**
